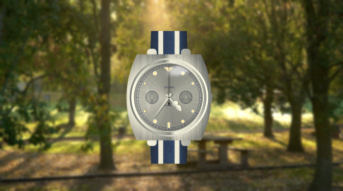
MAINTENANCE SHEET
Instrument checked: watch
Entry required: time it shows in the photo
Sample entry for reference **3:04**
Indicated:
**4:36**
